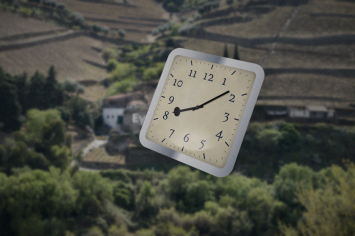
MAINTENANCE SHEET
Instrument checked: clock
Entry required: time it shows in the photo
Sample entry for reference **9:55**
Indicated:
**8:08**
